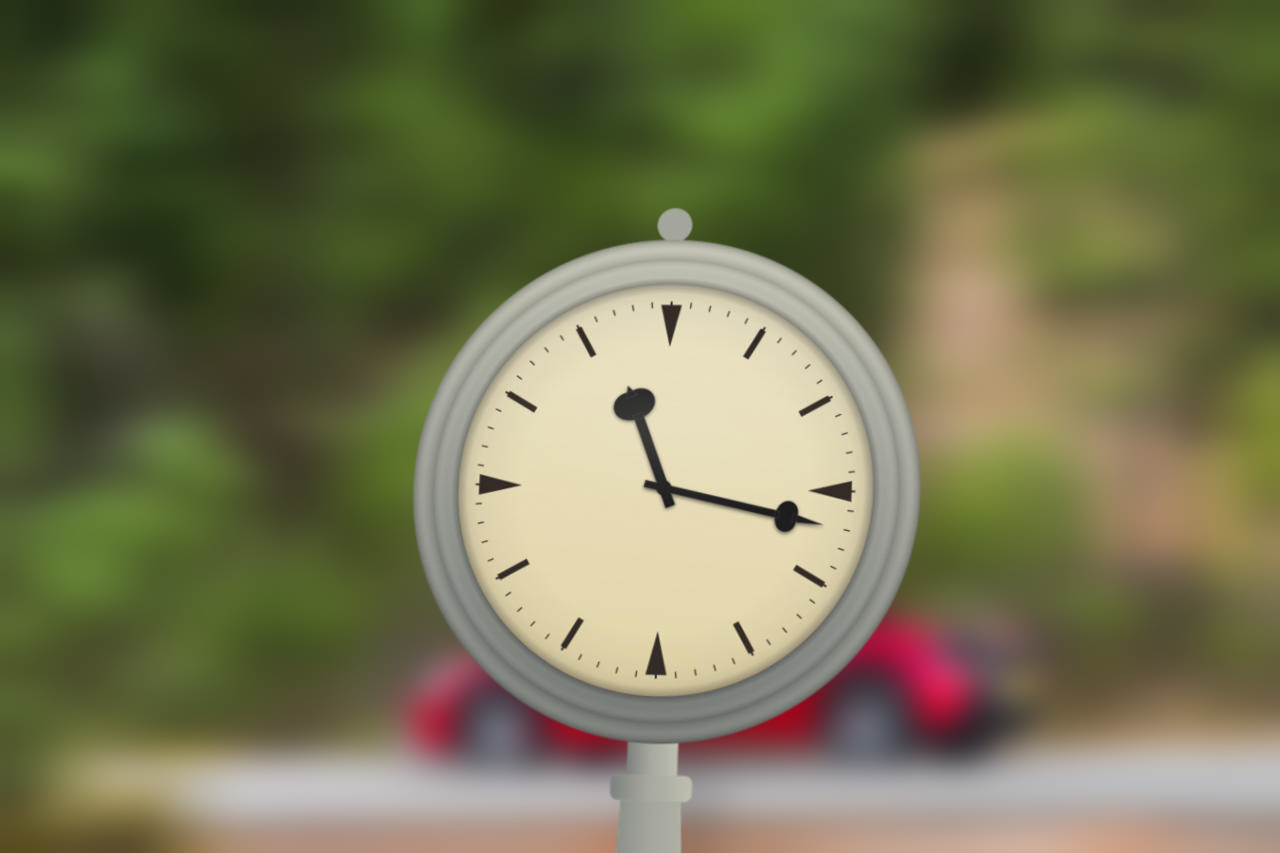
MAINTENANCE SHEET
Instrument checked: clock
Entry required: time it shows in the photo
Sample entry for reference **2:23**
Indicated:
**11:17**
